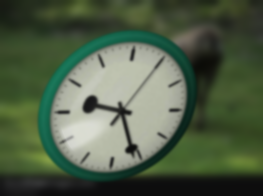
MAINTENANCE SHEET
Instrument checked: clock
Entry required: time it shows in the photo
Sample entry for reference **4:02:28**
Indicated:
**9:26:05**
